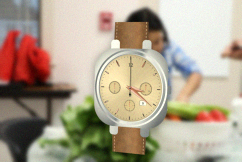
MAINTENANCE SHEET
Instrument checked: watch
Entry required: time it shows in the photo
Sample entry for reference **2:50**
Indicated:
**3:21**
